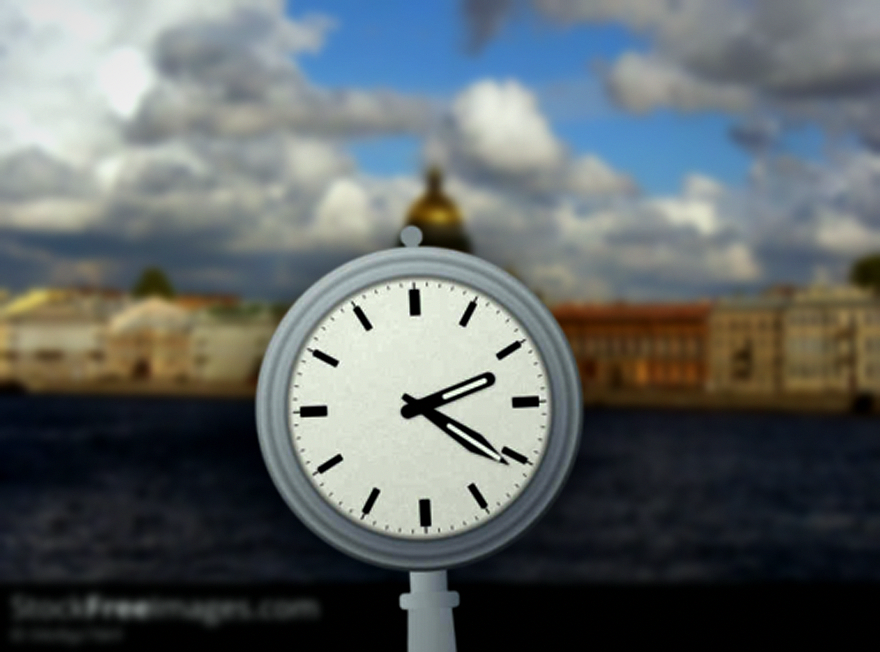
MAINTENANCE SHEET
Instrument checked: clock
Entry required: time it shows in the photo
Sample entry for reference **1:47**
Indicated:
**2:21**
